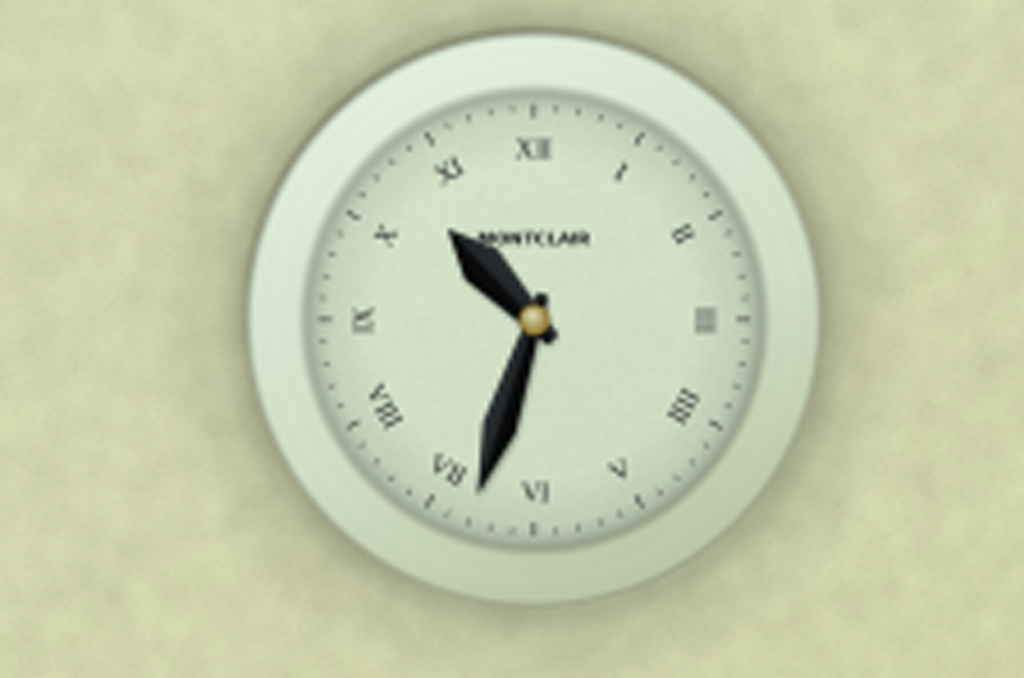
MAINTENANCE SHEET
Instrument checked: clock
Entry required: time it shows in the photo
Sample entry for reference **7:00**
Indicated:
**10:33**
